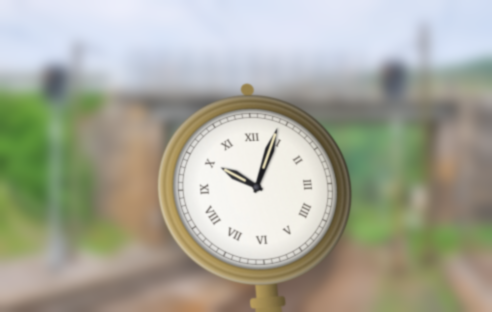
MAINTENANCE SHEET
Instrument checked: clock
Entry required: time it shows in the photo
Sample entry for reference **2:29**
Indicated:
**10:04**
